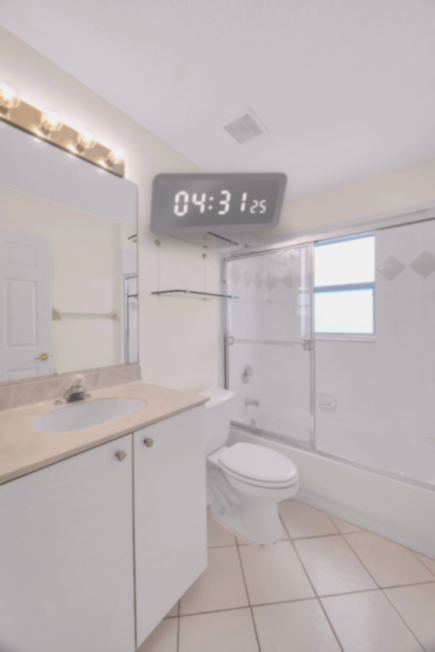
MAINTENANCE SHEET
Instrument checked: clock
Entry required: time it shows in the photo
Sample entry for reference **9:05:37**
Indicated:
**4:31:25**
